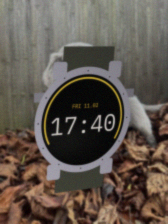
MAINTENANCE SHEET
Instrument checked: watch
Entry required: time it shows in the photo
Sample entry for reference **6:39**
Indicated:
**17:40**
